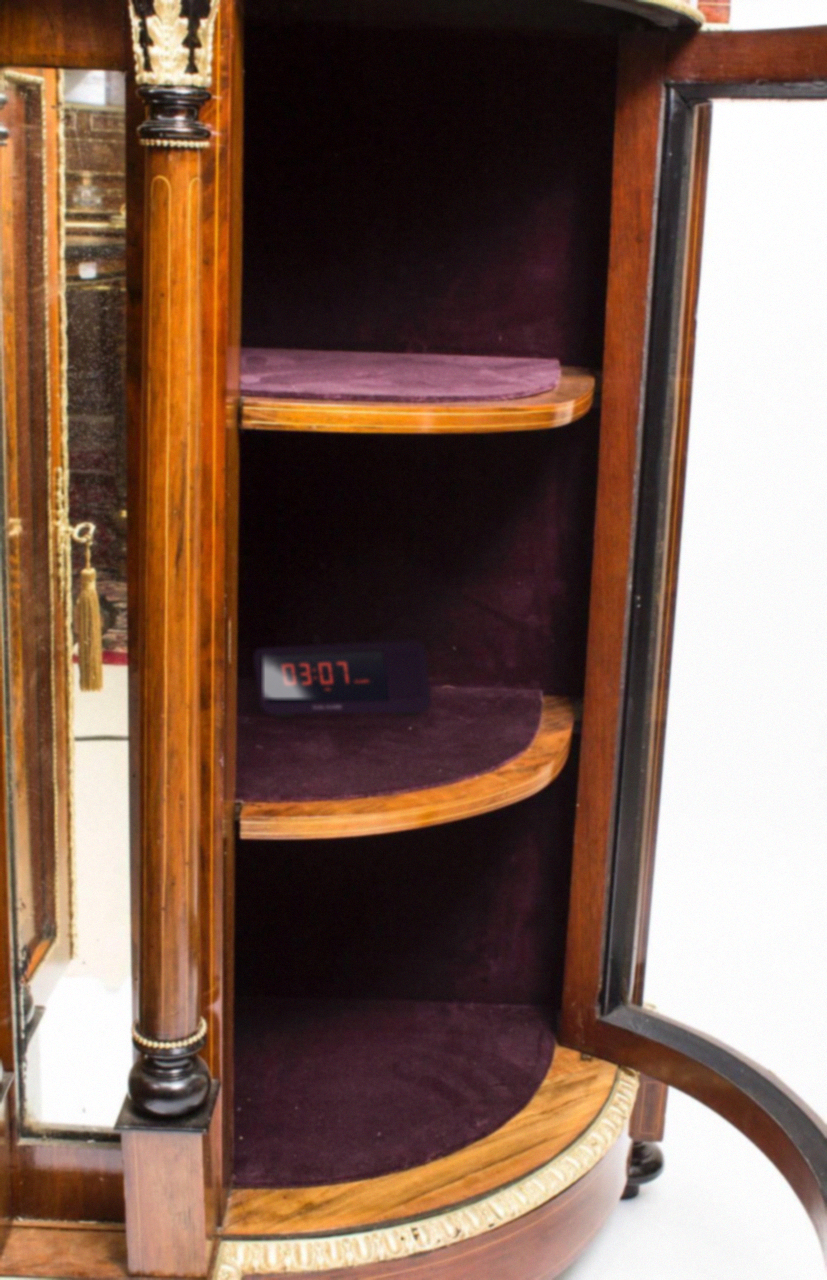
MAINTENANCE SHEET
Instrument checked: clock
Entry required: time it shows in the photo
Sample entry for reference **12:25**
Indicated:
**3:07**
